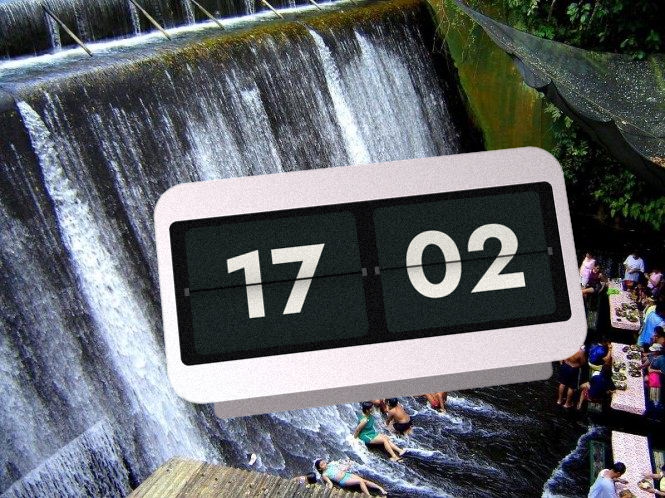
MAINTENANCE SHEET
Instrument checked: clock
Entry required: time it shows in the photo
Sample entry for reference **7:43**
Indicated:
**17:02**
